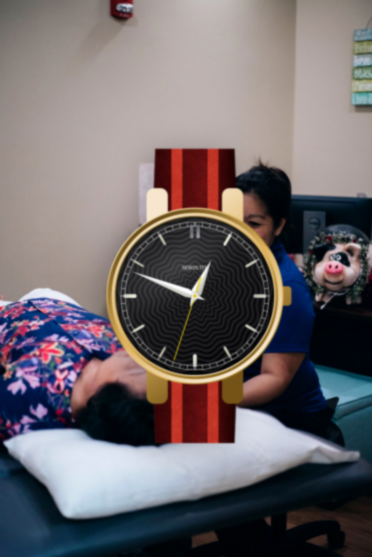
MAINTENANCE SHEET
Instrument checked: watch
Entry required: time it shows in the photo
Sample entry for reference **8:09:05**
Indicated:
**12:48:33**
